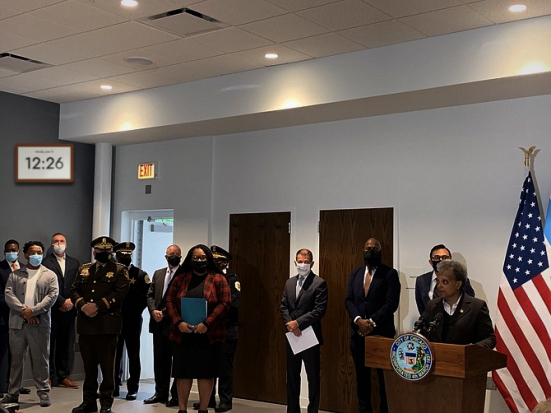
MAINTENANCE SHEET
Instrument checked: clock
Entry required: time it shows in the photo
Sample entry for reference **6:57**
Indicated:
**12:26**
